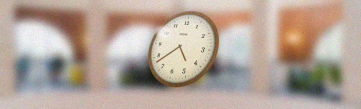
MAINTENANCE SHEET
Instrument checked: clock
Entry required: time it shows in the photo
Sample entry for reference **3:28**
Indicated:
**4:38**
